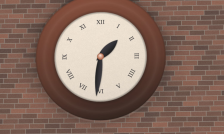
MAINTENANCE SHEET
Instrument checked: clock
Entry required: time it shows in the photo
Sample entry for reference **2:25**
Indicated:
**1:31**
